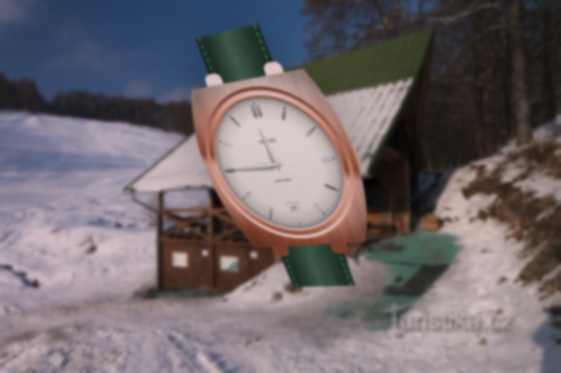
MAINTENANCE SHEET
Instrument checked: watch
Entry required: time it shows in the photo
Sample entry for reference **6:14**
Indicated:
**11:45**
